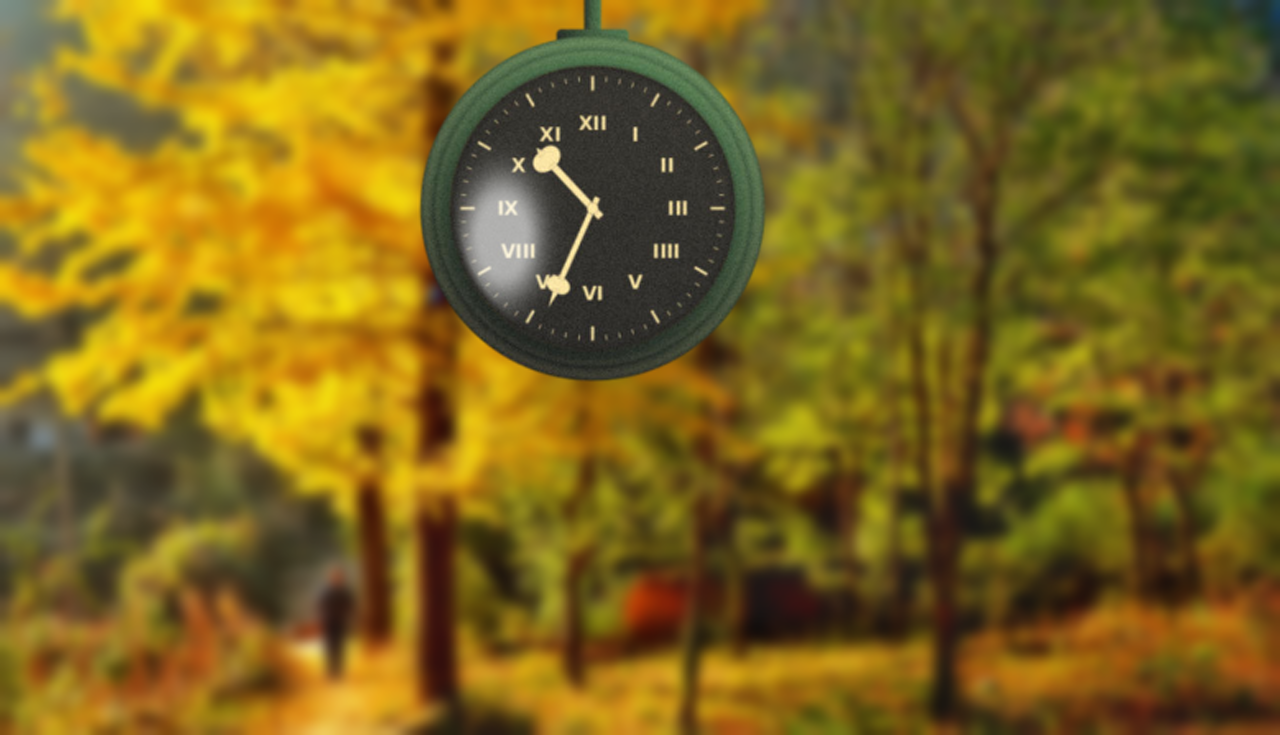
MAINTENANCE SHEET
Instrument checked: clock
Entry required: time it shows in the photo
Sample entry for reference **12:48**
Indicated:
**10:34**
